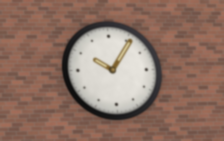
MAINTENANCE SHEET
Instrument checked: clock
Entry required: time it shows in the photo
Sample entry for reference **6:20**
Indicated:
**10:06**
